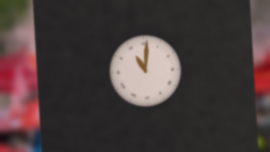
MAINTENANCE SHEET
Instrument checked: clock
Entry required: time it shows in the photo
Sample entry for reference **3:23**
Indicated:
**11:01**
